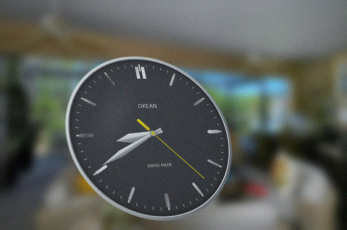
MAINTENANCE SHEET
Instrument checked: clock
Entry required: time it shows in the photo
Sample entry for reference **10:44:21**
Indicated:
**8:40:23**
